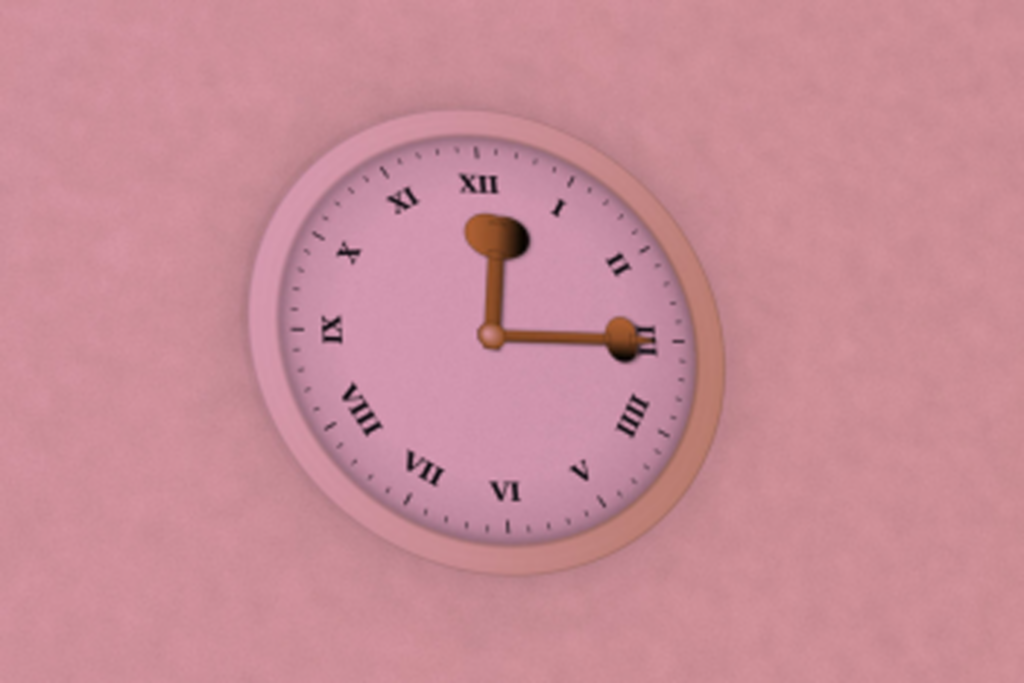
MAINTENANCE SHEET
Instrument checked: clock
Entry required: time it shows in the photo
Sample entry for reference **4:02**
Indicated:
**12:15**
